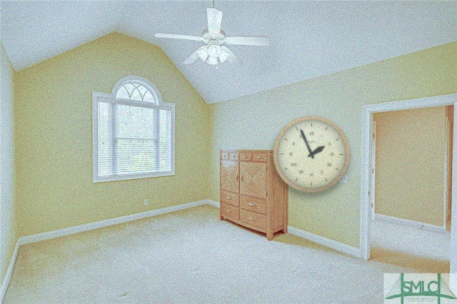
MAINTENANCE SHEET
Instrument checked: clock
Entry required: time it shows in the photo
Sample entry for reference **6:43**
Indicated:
**1:56**
